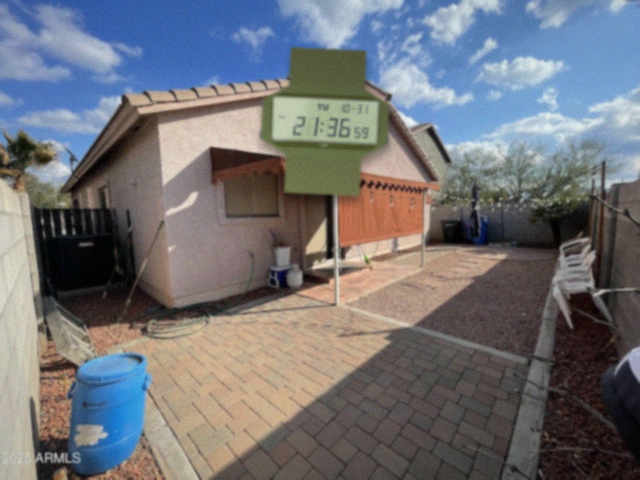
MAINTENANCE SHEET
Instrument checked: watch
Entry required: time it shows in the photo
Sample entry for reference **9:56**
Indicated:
**21:36**
